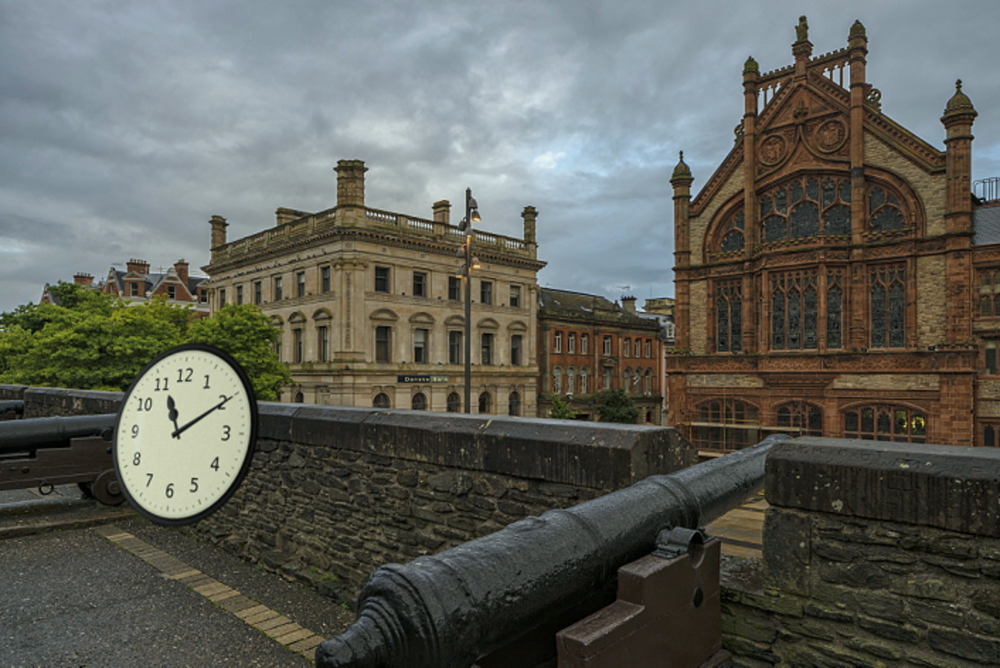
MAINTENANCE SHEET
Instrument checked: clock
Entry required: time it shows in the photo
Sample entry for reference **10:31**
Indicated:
**11:10**
